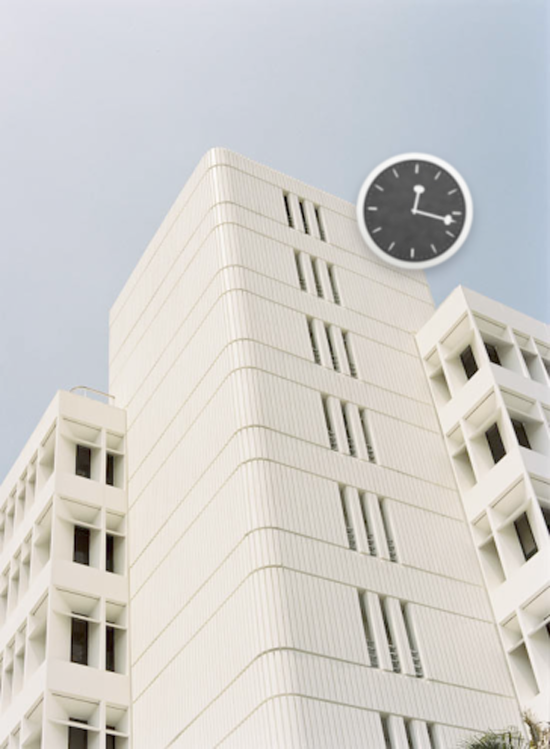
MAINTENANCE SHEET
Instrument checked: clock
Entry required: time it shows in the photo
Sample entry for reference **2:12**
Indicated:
**12:17**
